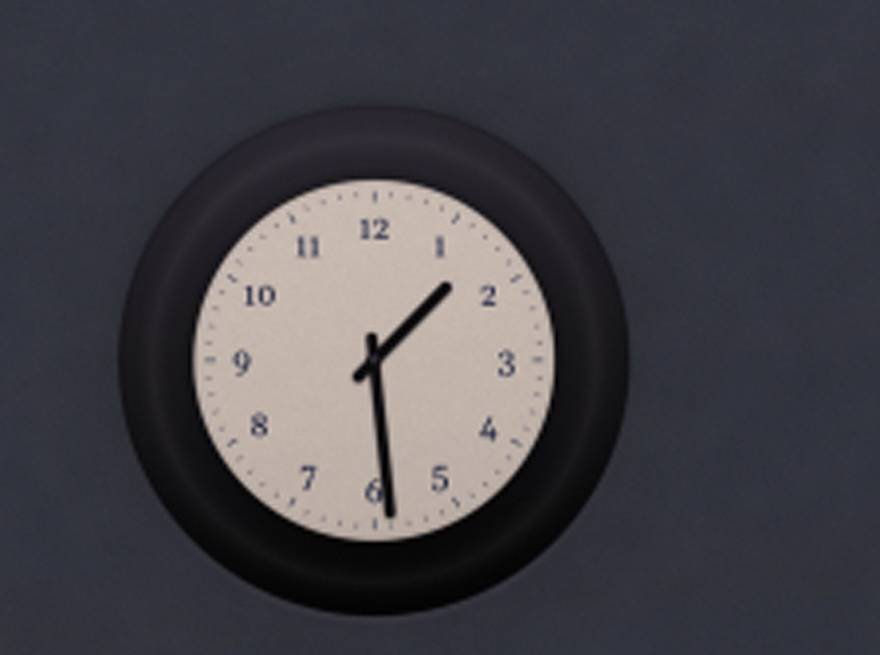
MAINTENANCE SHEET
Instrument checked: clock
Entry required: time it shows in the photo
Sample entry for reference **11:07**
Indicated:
**1:29**
